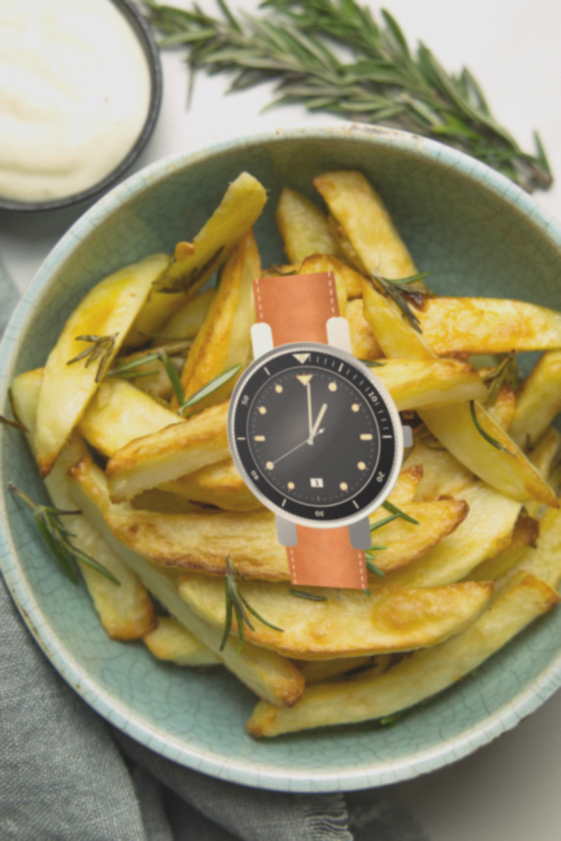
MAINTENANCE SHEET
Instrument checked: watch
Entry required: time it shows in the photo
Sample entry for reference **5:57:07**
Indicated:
**1:00:40**
